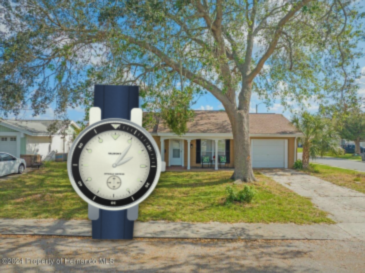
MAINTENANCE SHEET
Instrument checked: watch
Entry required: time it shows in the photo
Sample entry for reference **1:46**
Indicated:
**2:06**
